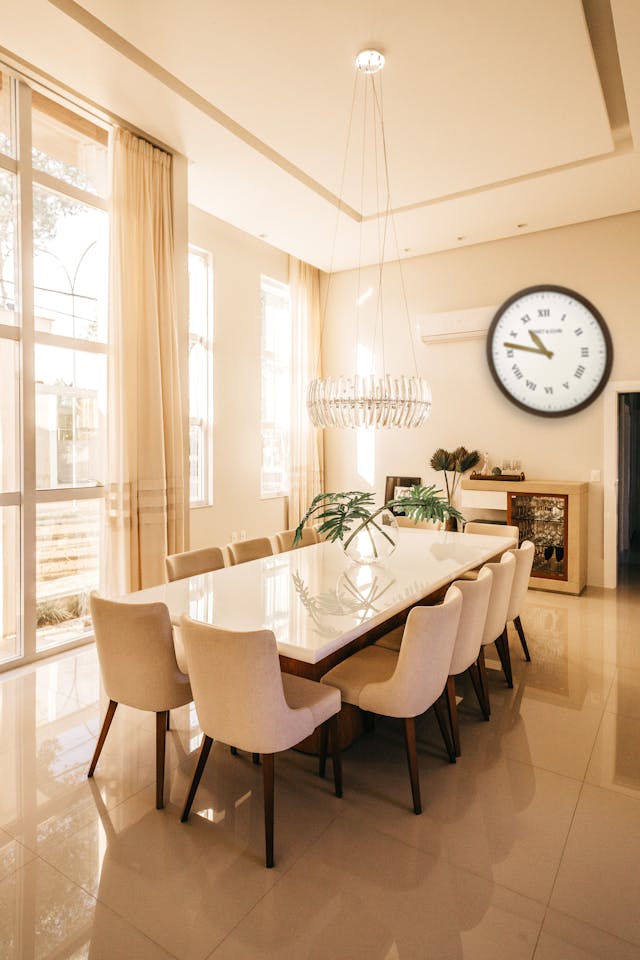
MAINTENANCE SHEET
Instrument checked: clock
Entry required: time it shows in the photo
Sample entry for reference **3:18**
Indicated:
**10:47**
